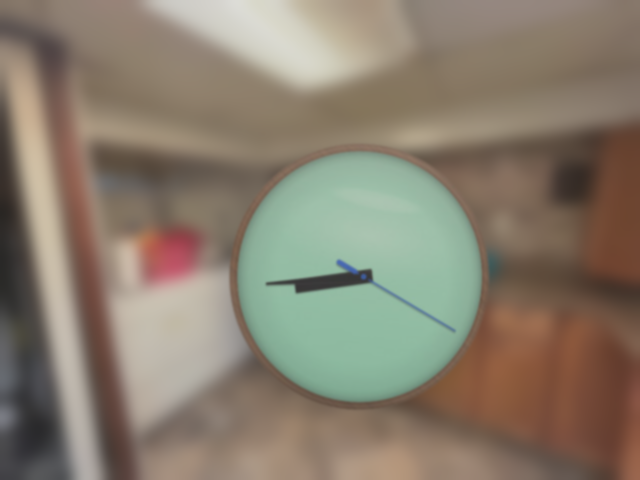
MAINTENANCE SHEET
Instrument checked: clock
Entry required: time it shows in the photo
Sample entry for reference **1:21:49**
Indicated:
**8:44:20**
